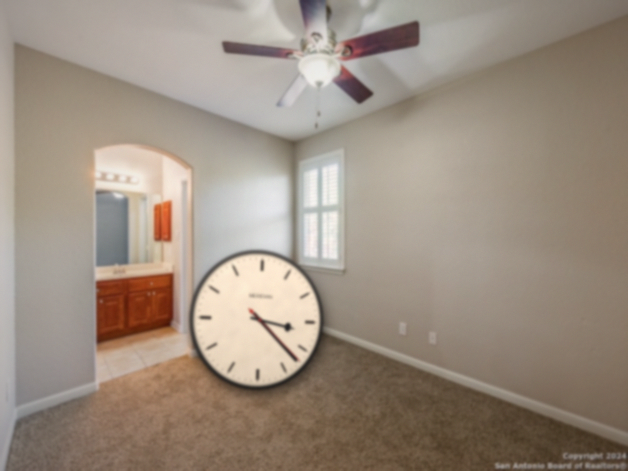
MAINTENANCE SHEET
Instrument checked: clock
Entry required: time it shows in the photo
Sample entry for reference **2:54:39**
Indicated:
**3:22:22**
